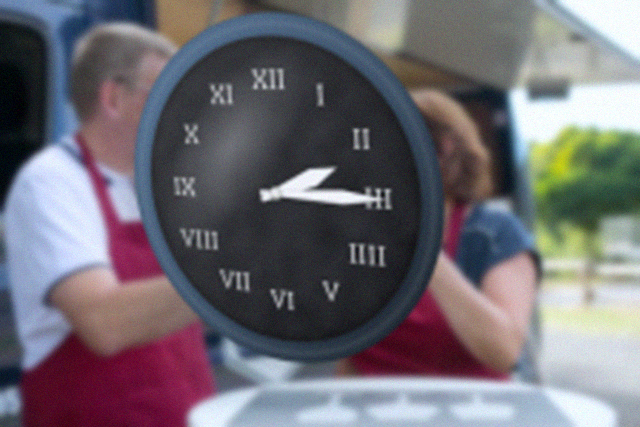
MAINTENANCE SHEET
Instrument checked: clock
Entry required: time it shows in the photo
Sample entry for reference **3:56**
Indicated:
**2:15**
